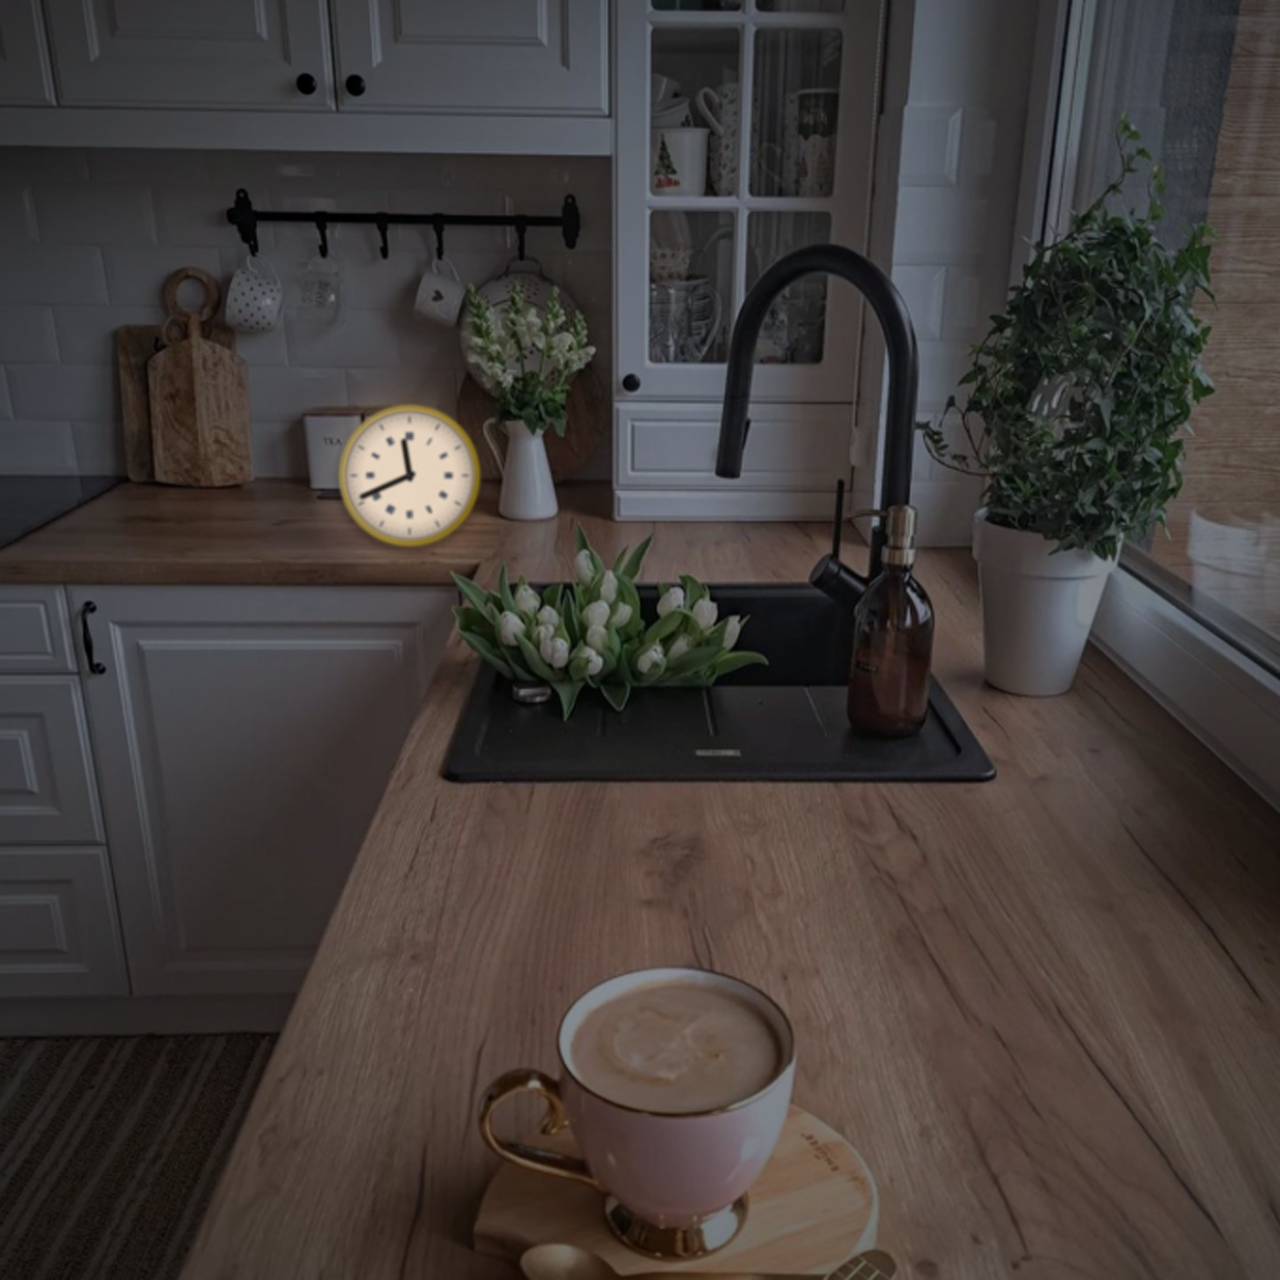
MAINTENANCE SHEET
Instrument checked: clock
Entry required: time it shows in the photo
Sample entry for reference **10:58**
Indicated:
**11:41**
